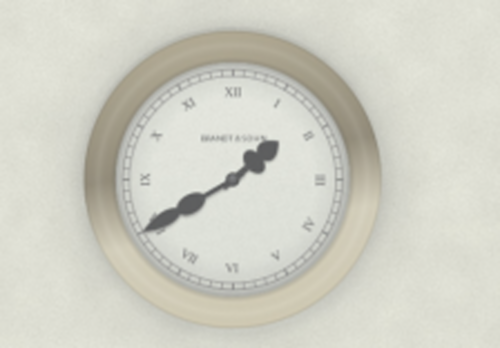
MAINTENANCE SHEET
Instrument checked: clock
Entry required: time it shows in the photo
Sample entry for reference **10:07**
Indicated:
**1:40**
